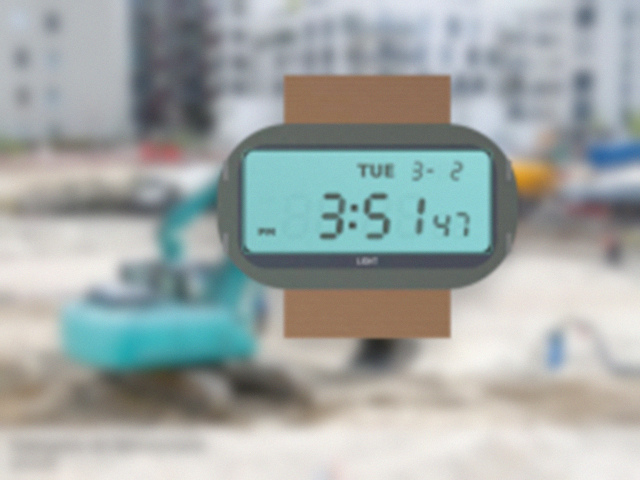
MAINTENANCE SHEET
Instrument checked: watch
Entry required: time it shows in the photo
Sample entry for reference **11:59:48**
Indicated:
**3:51:47**
